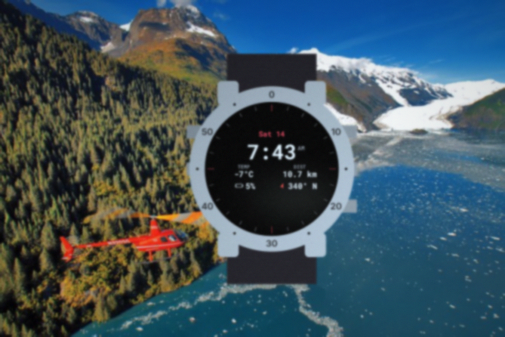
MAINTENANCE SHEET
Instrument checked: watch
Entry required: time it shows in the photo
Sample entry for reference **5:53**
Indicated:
**7:43**
